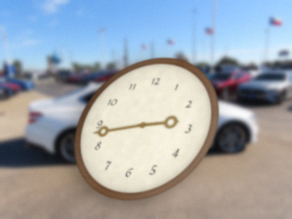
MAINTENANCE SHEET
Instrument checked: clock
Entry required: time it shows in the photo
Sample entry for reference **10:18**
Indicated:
**2:43**
